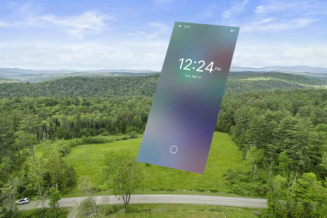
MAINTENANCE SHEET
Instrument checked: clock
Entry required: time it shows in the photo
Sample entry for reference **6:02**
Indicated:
**12:24**
